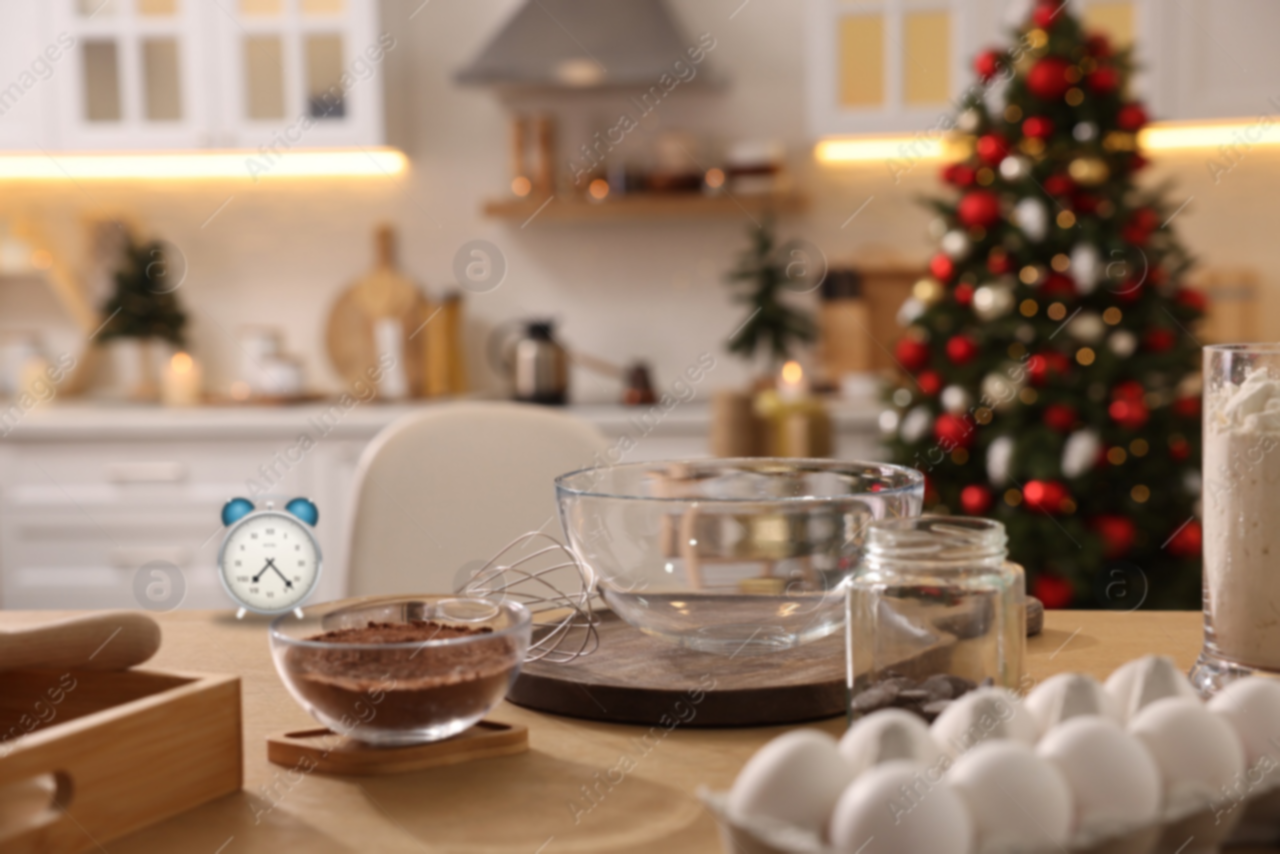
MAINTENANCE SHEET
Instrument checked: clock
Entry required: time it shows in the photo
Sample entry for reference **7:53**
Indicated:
**7:23**
